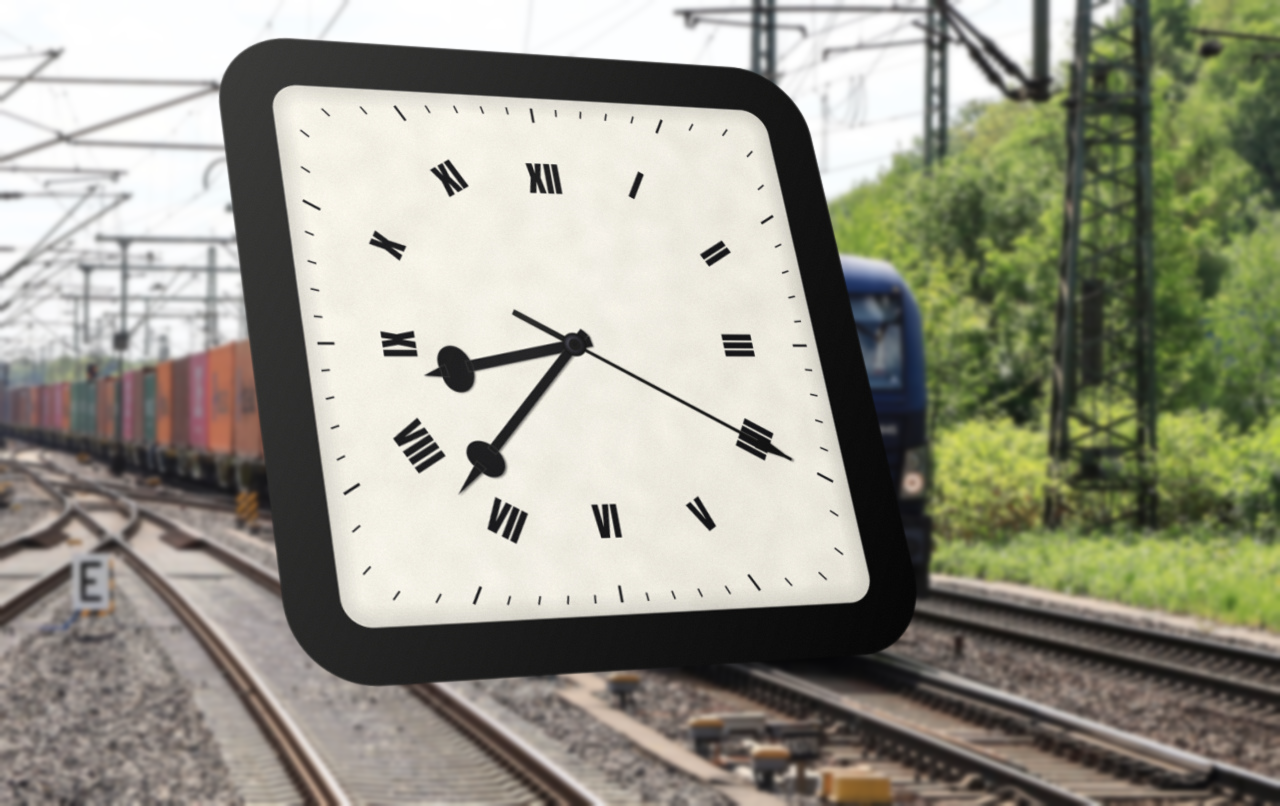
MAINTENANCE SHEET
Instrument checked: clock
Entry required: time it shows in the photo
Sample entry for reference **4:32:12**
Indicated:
**8:37:20**
